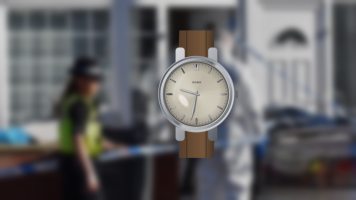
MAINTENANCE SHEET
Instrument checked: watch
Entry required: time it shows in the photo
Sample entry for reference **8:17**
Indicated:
**9:32**
